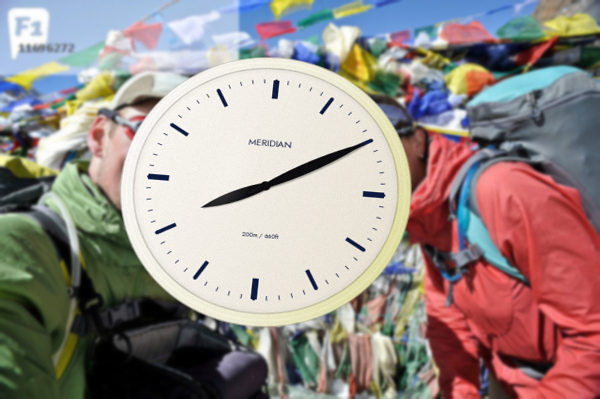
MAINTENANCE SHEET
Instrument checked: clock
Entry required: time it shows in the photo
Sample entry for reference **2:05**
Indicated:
**8:10**
